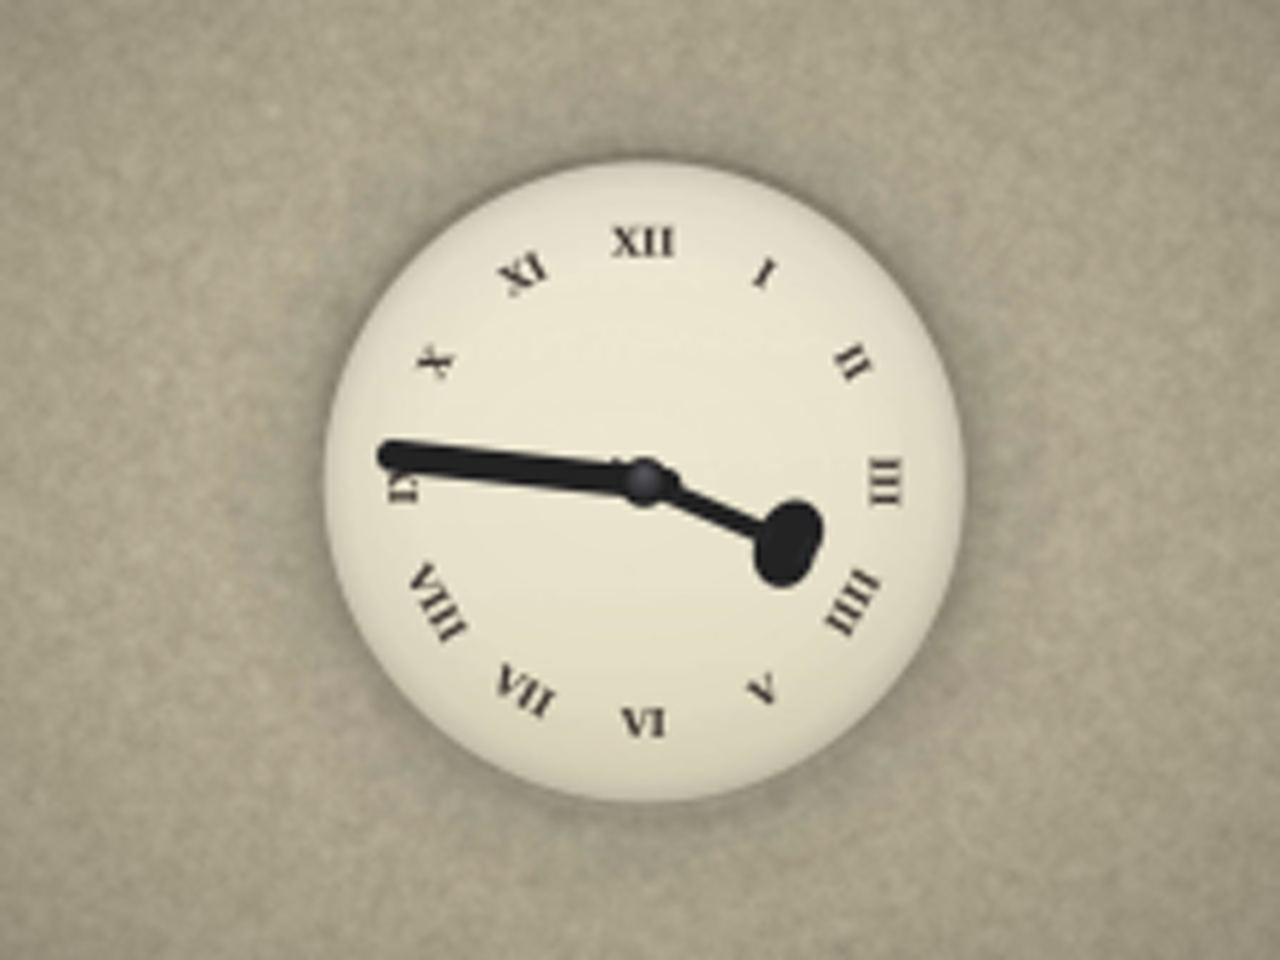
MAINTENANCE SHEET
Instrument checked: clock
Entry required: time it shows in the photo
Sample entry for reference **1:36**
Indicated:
**3:46**
